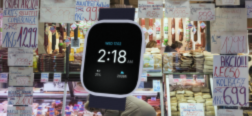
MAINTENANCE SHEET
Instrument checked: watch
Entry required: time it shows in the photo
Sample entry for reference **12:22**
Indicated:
**2:18**
